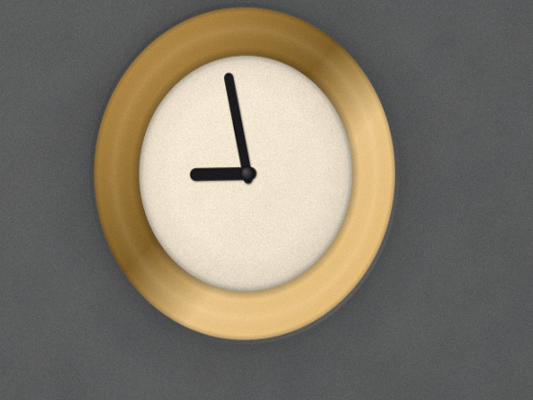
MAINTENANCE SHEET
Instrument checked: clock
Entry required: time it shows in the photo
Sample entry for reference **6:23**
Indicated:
**8:58**
